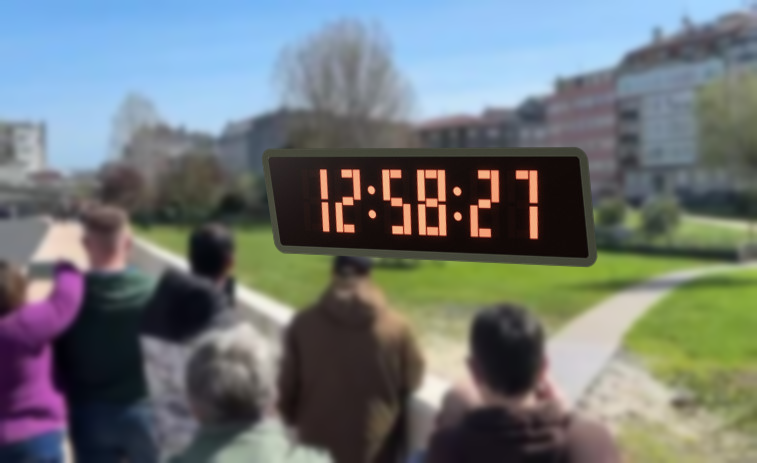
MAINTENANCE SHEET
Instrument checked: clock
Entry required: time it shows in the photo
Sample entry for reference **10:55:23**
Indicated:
**12:58:27**
